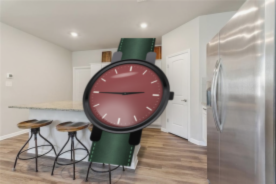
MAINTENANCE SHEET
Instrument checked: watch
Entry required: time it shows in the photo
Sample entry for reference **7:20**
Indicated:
**2:45**
